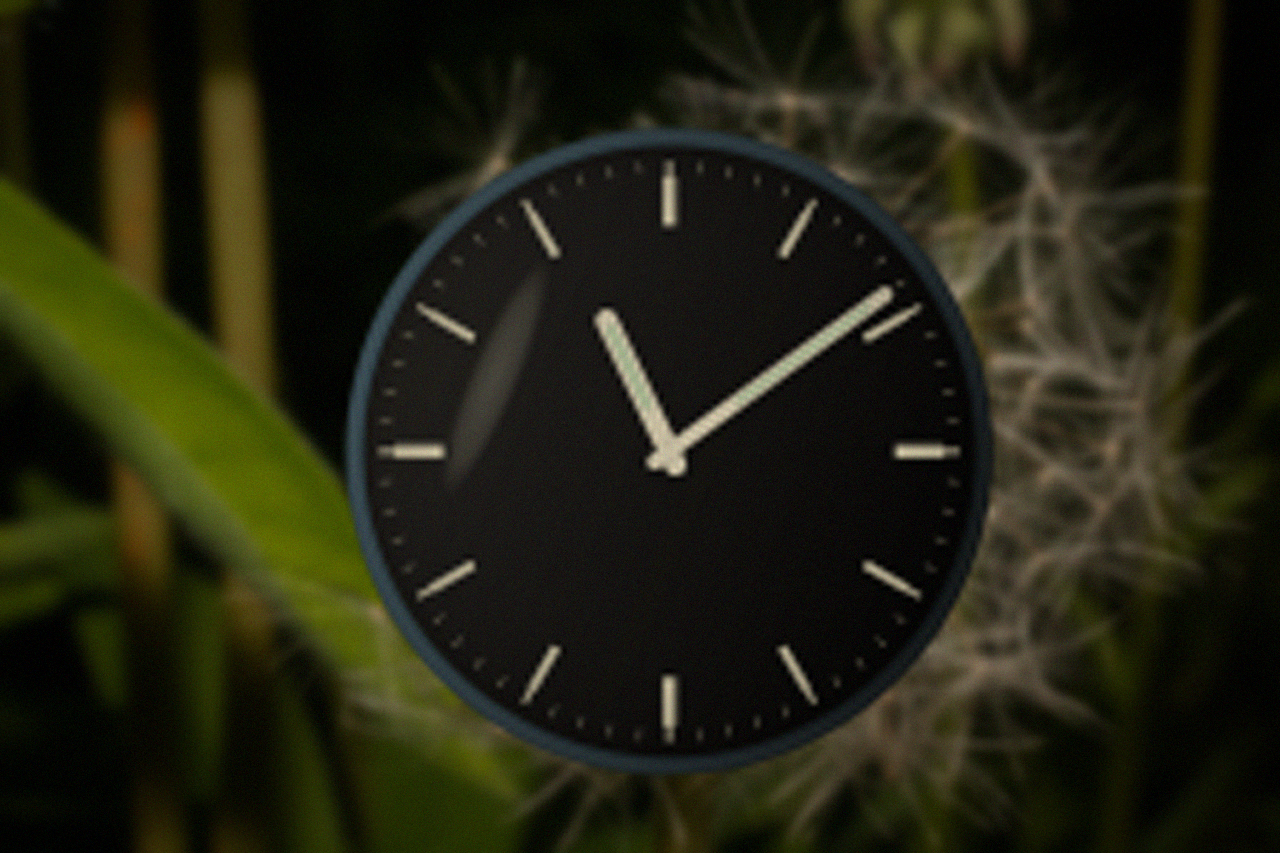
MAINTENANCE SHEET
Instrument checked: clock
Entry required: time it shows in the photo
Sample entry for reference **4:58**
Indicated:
**11:09**
